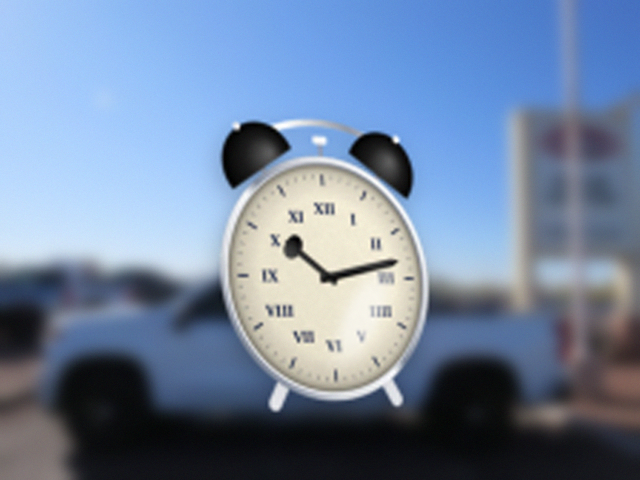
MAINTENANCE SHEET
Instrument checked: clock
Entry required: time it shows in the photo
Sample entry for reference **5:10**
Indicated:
**10:13**
